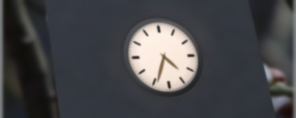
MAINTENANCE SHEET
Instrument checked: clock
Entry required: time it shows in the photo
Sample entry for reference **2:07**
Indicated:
**4:34**
